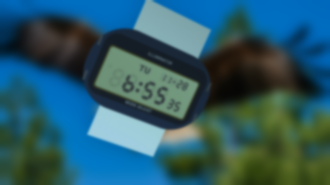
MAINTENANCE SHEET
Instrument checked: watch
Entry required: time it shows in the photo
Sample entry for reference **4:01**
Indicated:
**6:55**
